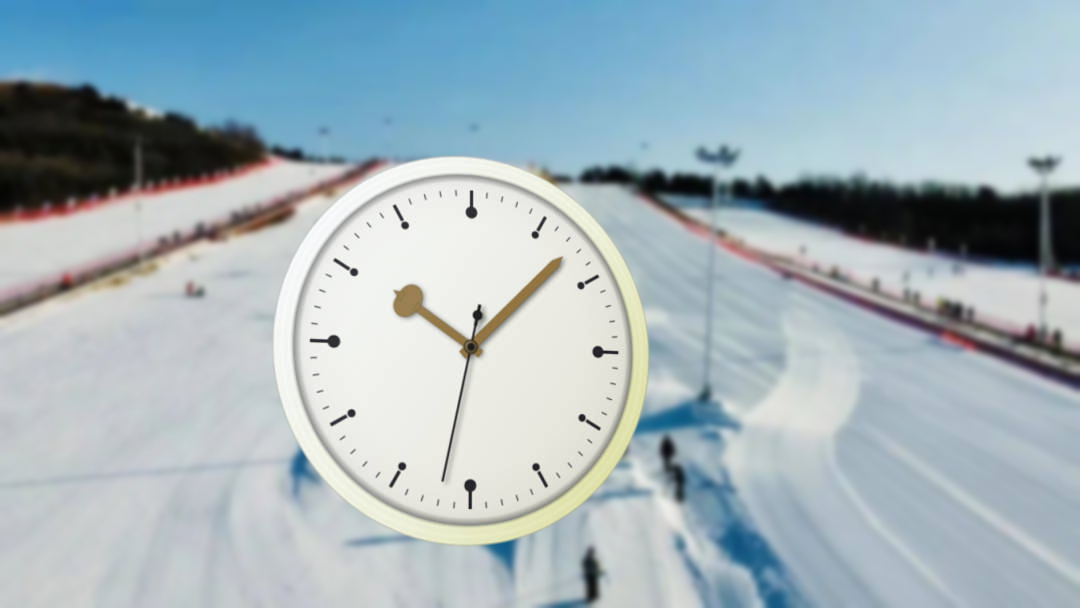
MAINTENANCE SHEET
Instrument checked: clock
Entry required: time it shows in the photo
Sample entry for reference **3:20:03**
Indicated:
**10:07:32**
